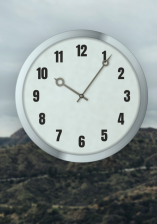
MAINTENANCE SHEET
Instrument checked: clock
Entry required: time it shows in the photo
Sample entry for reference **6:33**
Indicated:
**10:06**
